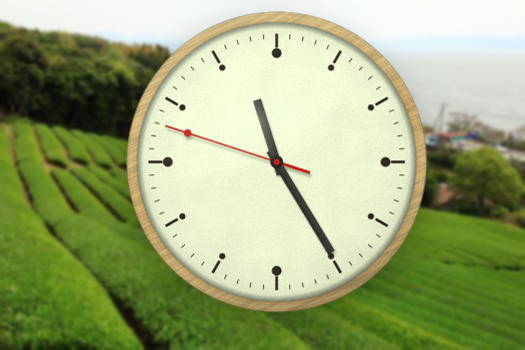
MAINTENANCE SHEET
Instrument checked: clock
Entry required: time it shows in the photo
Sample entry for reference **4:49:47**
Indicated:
**11:24:48**
